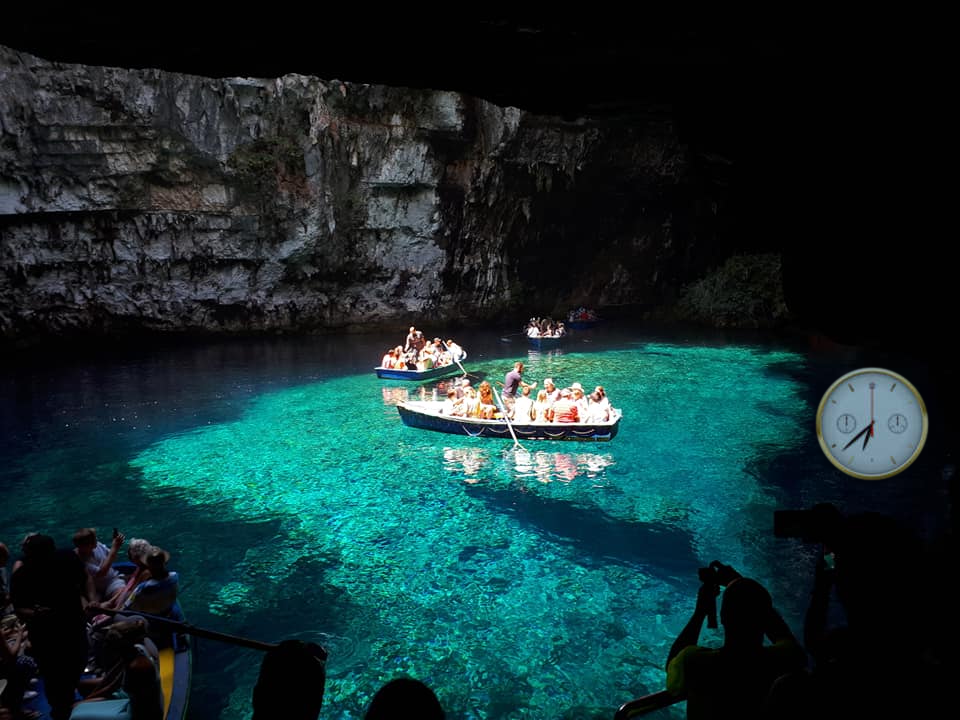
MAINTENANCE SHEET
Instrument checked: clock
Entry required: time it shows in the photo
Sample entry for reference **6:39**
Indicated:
**6:38**
